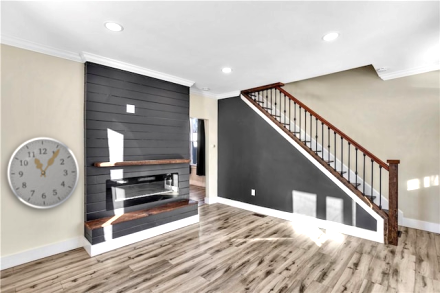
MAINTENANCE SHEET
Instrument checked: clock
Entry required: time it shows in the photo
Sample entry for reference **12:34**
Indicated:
**11:06**
